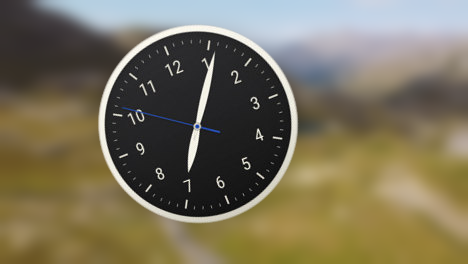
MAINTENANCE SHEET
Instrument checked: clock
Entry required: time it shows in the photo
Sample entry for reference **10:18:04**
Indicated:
**7:05:51**
